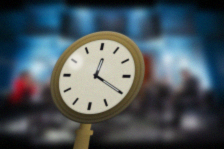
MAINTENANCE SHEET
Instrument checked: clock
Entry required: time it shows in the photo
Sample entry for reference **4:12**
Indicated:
**12:20**
